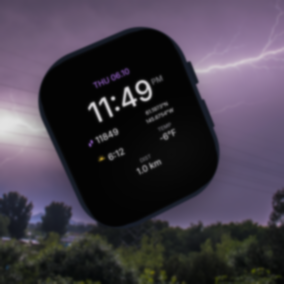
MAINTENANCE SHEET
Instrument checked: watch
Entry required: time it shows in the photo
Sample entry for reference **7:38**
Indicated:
**11:49**
